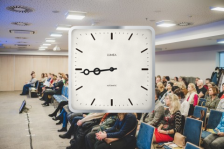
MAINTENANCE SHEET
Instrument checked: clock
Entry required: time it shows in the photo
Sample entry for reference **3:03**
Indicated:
**8:44**
